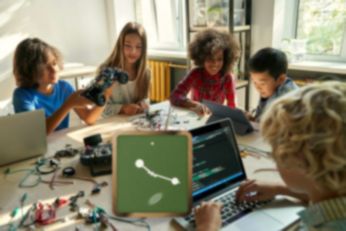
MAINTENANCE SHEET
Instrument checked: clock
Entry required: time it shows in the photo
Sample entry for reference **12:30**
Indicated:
**10:18**
